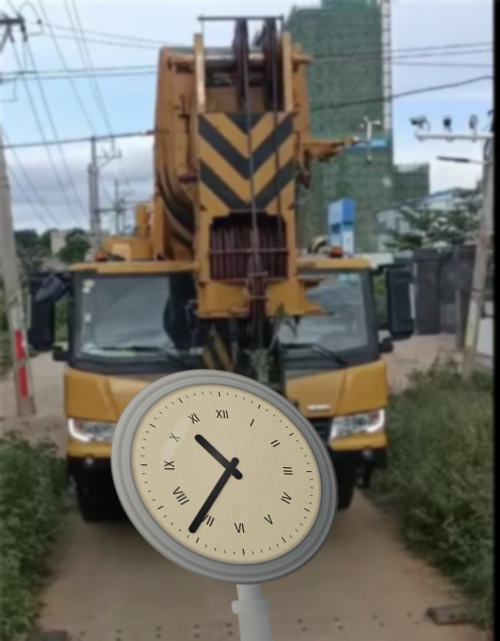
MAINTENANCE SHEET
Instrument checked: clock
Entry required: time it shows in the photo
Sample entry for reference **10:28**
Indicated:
**10:36**
